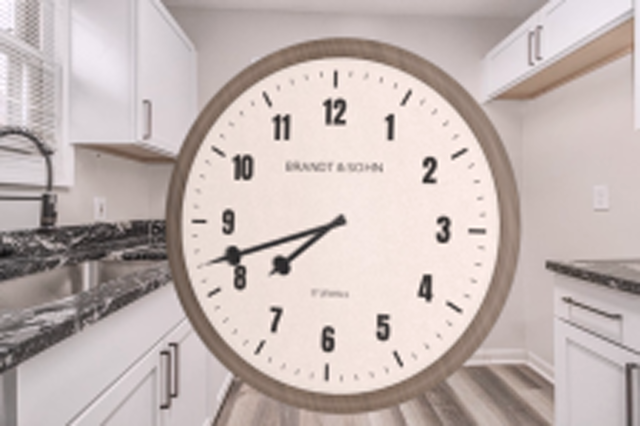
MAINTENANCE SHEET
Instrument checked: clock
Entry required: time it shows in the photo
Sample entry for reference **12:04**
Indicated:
**7:42**
